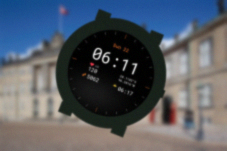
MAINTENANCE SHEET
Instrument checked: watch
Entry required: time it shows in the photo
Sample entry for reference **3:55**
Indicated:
**6:11**
